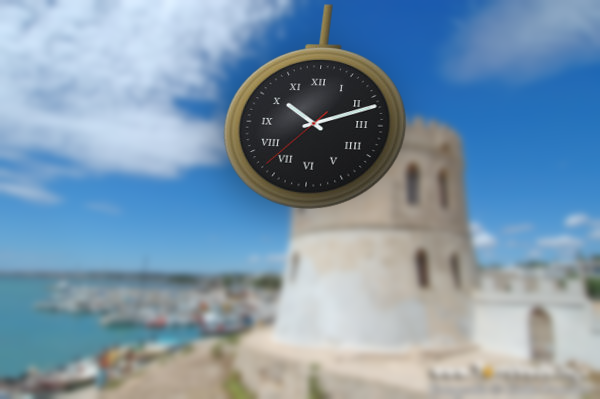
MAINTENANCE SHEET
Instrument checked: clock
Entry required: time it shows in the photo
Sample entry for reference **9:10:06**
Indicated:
**10:11:37**
